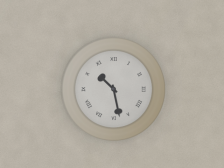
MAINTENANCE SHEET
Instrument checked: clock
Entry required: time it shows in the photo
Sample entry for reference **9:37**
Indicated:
**10:28**
